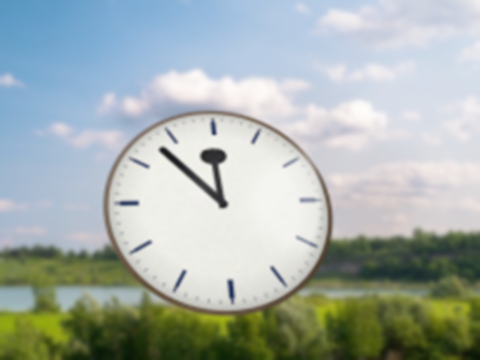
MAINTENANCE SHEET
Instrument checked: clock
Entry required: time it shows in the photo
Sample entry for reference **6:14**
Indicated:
**11:53**
